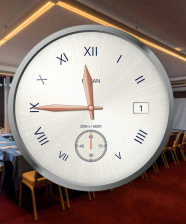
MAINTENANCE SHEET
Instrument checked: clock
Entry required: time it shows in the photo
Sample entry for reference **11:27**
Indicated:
**11:45**
